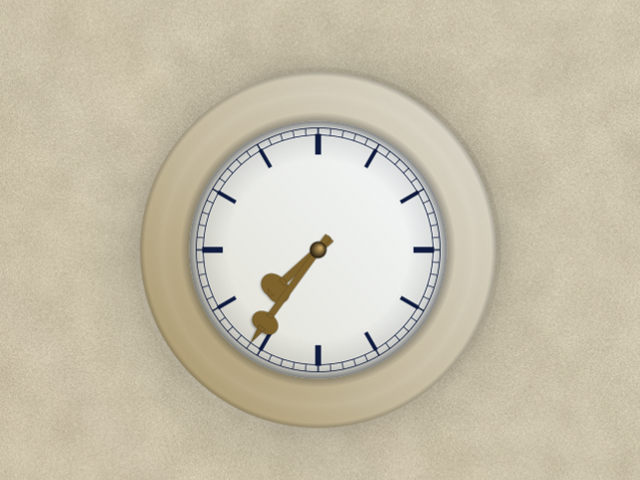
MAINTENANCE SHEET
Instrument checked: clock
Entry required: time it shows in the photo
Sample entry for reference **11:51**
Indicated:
**7:36**
